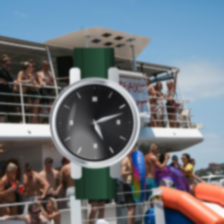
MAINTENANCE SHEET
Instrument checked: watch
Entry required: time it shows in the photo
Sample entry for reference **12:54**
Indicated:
**5:12**
